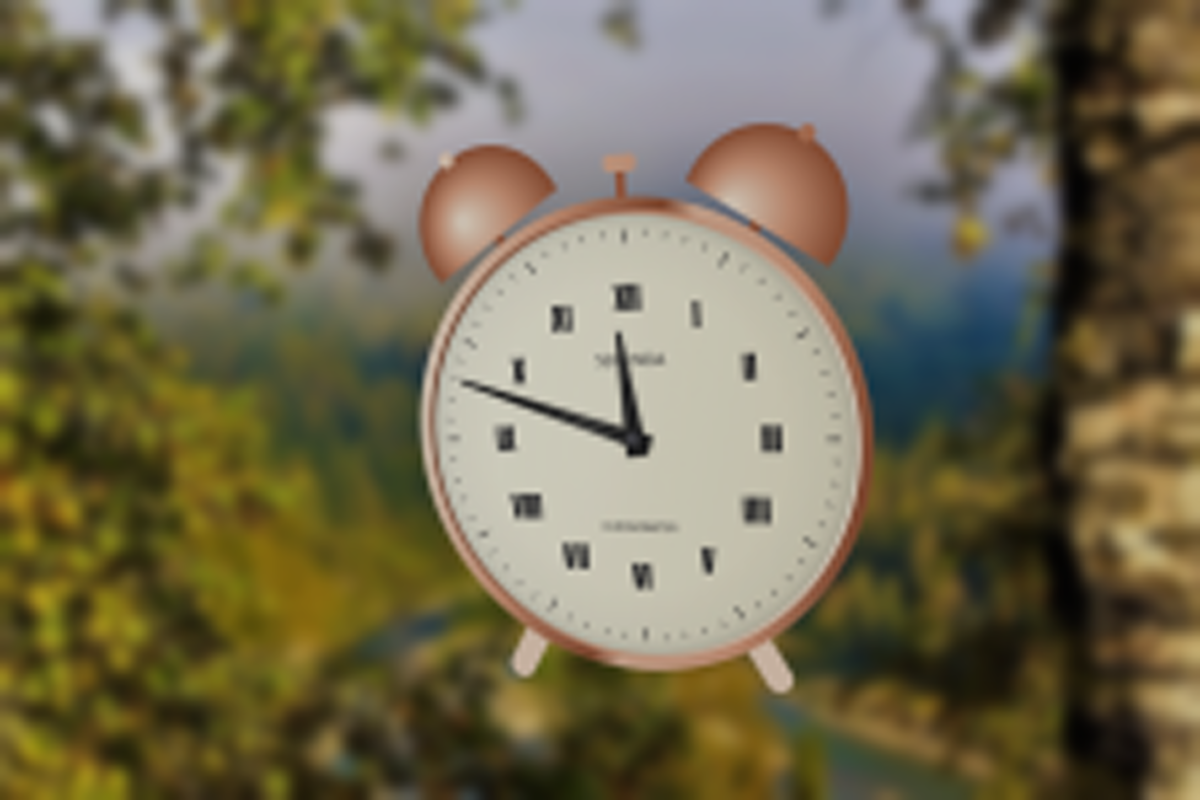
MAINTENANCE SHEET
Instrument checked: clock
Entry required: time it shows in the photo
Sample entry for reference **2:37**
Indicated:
**11:48**
